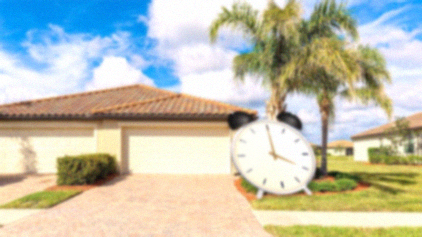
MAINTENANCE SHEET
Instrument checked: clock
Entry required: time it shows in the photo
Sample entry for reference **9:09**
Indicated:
**4:00**
